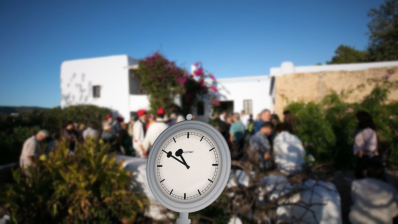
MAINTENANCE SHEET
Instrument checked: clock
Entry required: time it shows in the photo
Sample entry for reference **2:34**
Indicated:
**10:50**
